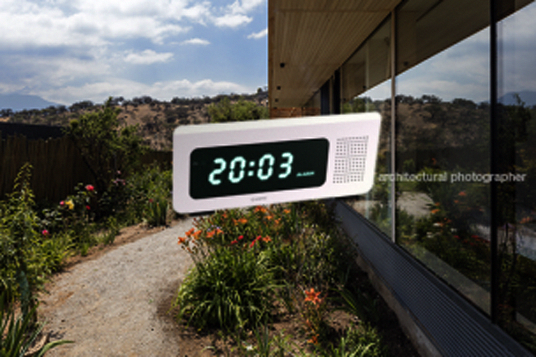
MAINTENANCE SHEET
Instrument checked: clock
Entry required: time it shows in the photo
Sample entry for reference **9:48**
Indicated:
**20:03**
